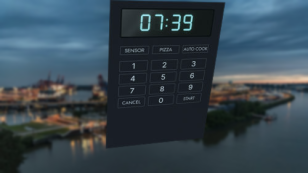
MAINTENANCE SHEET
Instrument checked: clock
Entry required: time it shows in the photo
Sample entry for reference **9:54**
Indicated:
**7:39**
